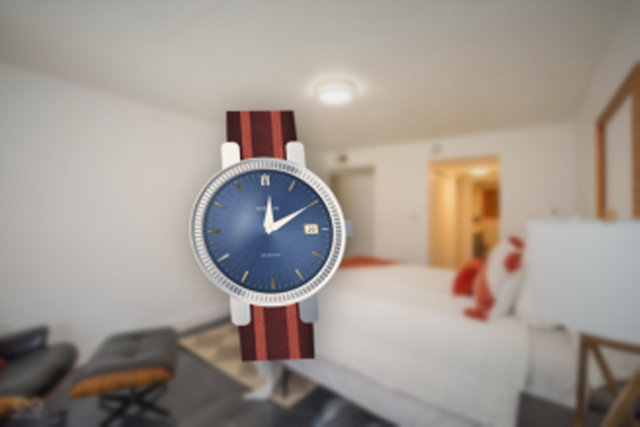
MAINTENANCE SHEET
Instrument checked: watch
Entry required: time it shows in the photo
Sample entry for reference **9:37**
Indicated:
**12:10**
